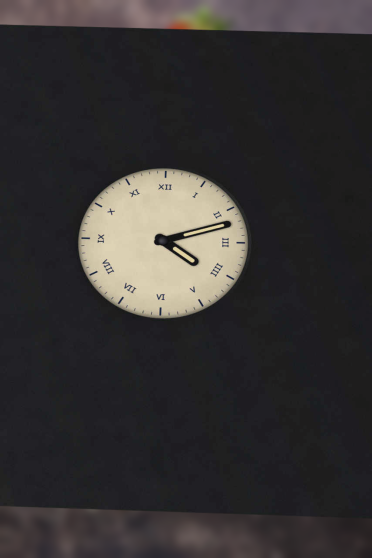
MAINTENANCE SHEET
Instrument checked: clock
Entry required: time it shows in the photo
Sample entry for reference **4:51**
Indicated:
**4:12**
